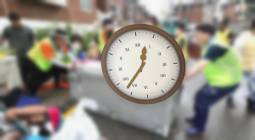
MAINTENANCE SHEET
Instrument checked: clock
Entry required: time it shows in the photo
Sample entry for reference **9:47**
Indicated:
**12:37**
